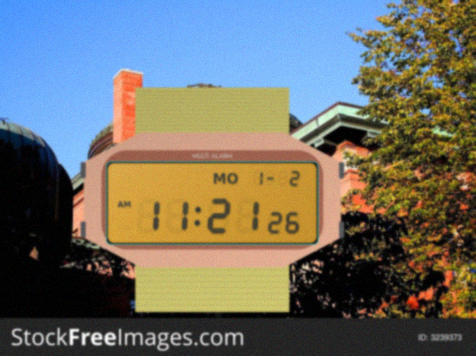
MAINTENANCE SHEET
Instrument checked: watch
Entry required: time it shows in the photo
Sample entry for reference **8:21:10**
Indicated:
**11:21:26**
